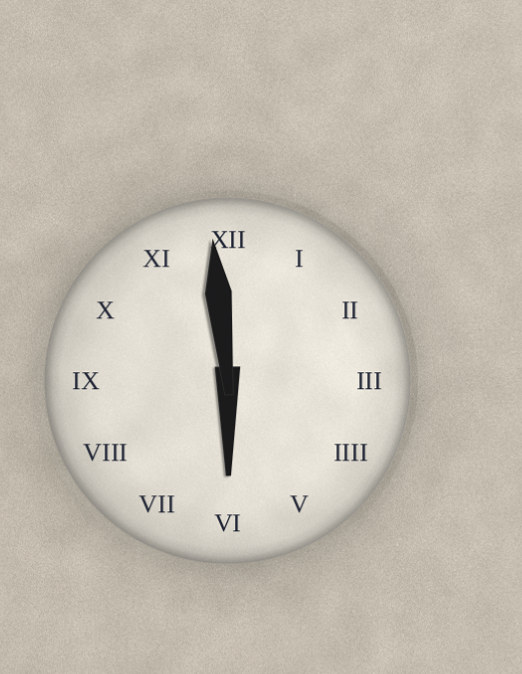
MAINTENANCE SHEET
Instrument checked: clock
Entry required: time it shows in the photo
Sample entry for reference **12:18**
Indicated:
**5:59**
